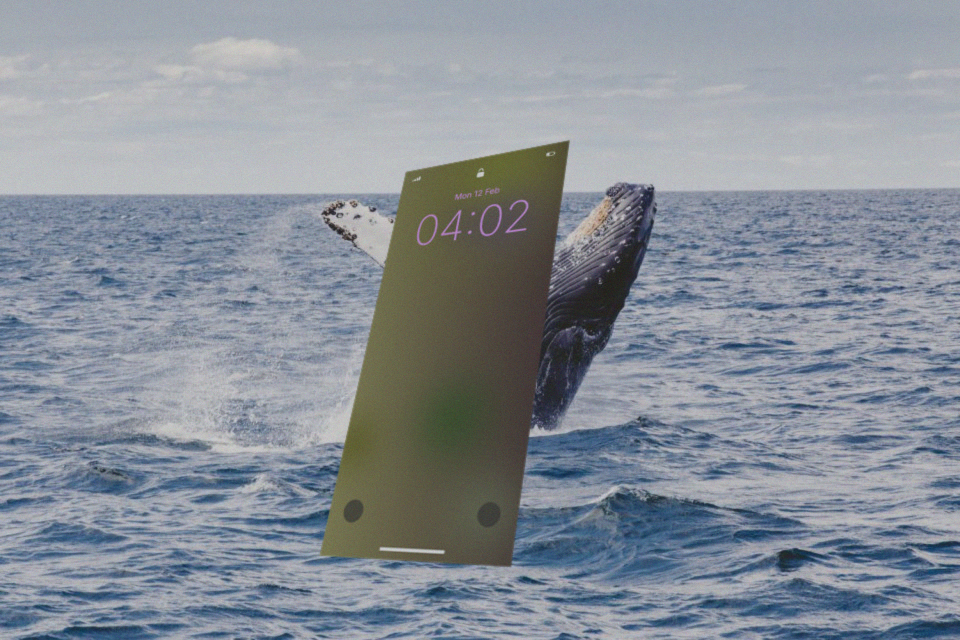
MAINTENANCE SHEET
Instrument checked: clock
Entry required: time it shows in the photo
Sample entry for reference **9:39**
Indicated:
**4:02**
